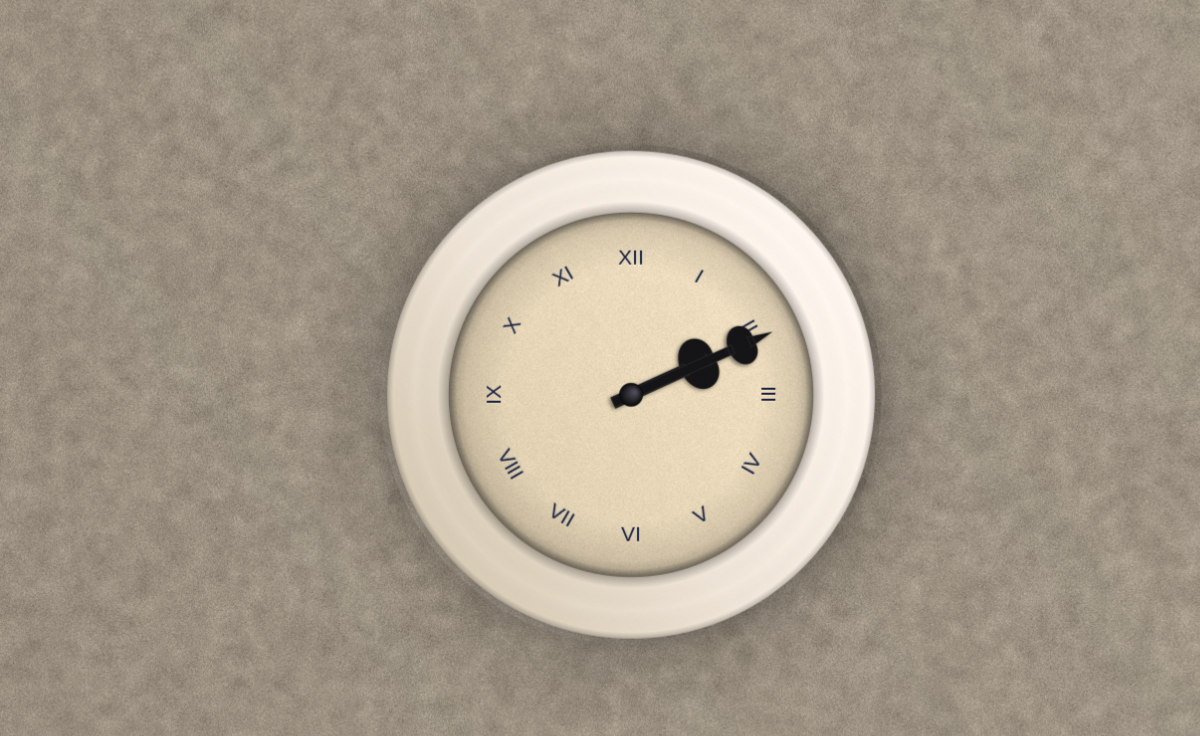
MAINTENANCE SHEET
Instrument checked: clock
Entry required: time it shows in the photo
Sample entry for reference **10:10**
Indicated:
**2:11**
